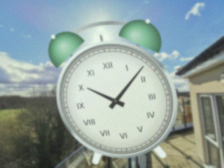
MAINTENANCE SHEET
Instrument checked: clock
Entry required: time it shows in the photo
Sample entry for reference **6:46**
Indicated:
**10:08**
